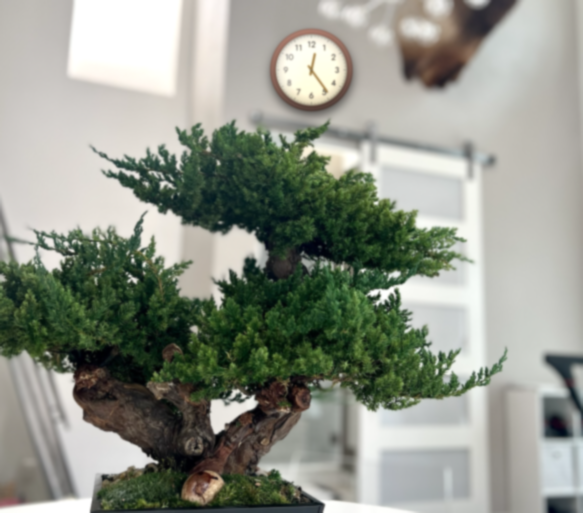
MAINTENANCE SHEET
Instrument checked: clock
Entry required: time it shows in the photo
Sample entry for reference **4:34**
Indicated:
**12:24**
